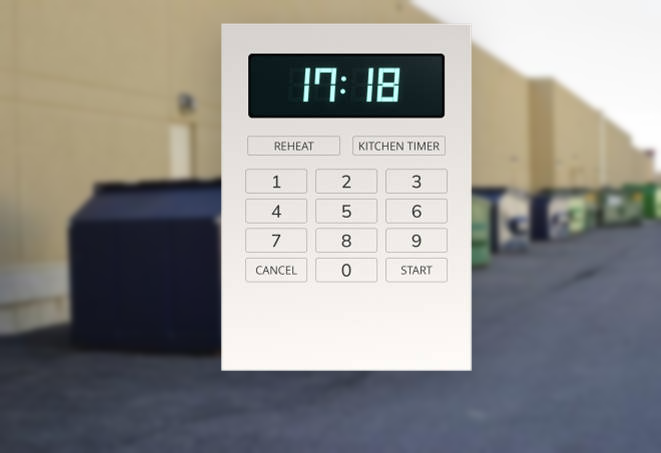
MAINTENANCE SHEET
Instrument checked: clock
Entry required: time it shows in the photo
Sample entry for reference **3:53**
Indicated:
**17:18**
